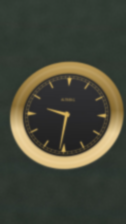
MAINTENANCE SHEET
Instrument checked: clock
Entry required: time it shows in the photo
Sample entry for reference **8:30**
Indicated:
**9:31**
